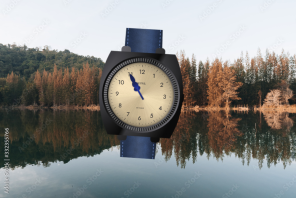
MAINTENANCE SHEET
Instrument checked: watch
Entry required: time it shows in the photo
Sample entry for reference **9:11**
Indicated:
**10:55**
